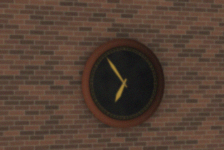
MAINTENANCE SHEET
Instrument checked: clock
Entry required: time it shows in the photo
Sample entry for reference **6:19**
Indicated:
**6:54**
